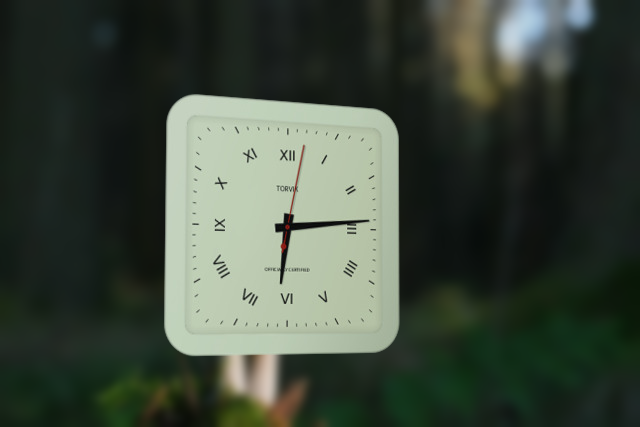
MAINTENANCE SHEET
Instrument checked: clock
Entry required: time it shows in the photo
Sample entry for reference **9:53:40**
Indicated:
**6:14:02**
